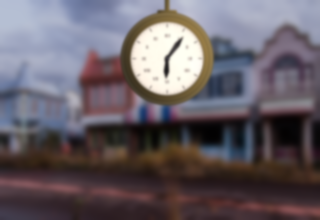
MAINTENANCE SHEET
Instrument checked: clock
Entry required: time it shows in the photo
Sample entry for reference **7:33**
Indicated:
**6:06**
